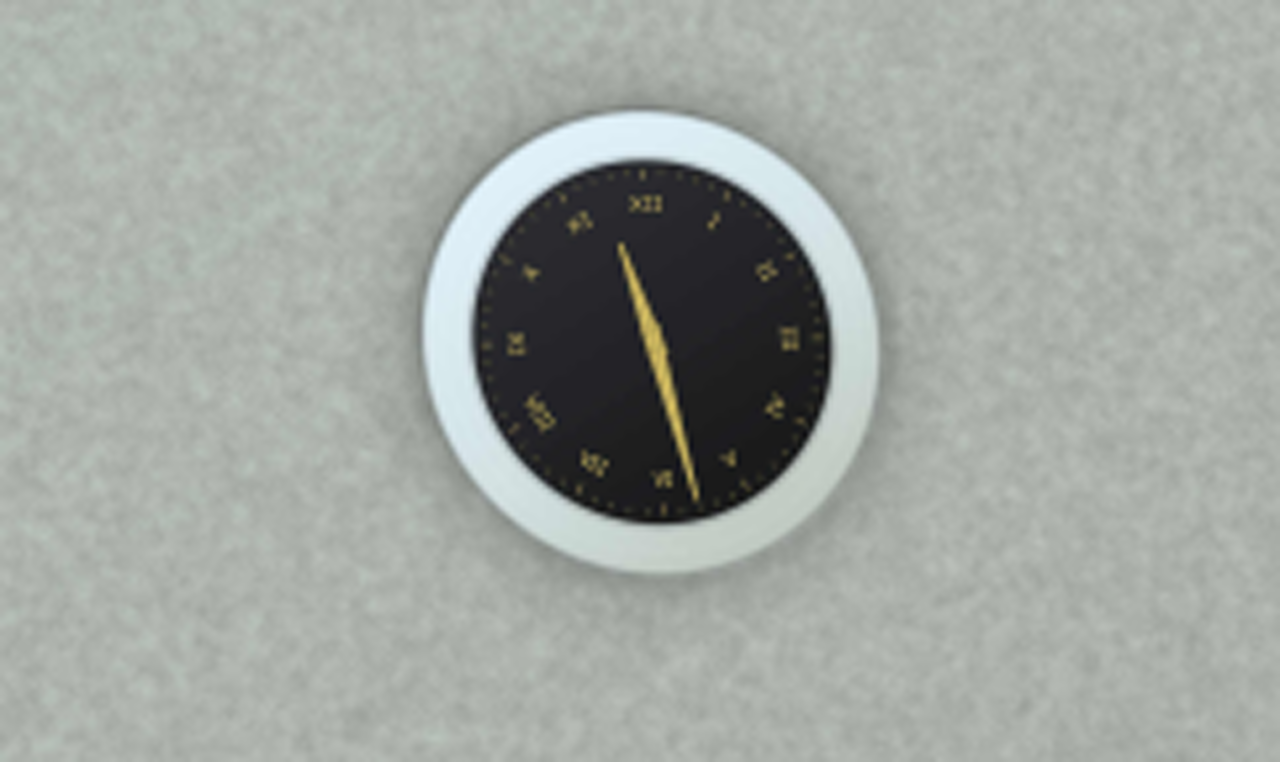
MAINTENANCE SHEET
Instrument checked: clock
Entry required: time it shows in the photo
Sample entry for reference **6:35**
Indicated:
**11:28**
